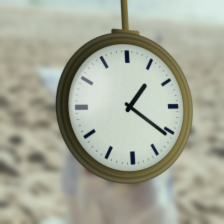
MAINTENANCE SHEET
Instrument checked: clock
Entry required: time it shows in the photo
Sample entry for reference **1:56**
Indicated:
**1:21**
